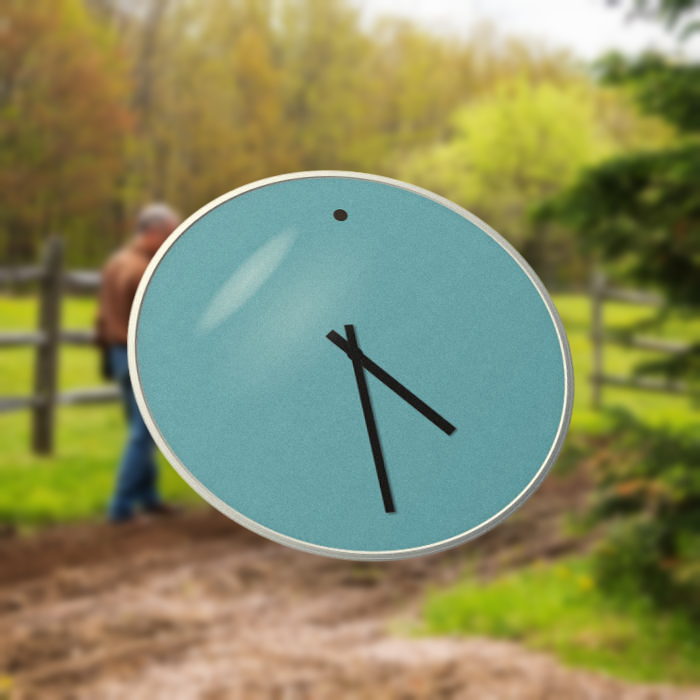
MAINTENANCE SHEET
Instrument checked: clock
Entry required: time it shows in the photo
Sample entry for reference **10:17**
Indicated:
**4:29**
